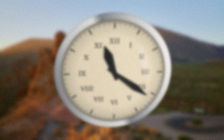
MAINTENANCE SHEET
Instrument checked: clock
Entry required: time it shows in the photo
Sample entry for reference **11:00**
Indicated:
**11:21**
